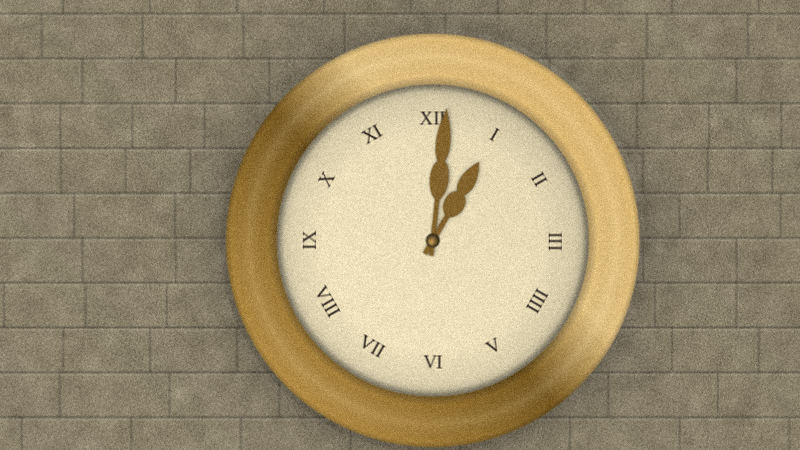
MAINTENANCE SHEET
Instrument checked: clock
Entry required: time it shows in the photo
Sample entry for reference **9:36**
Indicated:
**1:01**
